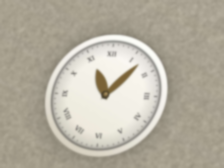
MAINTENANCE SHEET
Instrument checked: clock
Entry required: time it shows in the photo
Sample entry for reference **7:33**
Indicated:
**11:07**
